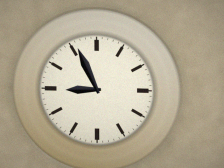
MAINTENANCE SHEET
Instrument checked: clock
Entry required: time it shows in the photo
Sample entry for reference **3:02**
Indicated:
**8:56**
